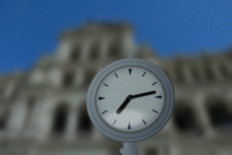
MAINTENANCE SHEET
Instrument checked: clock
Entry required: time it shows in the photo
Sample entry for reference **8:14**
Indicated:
**7:13**
